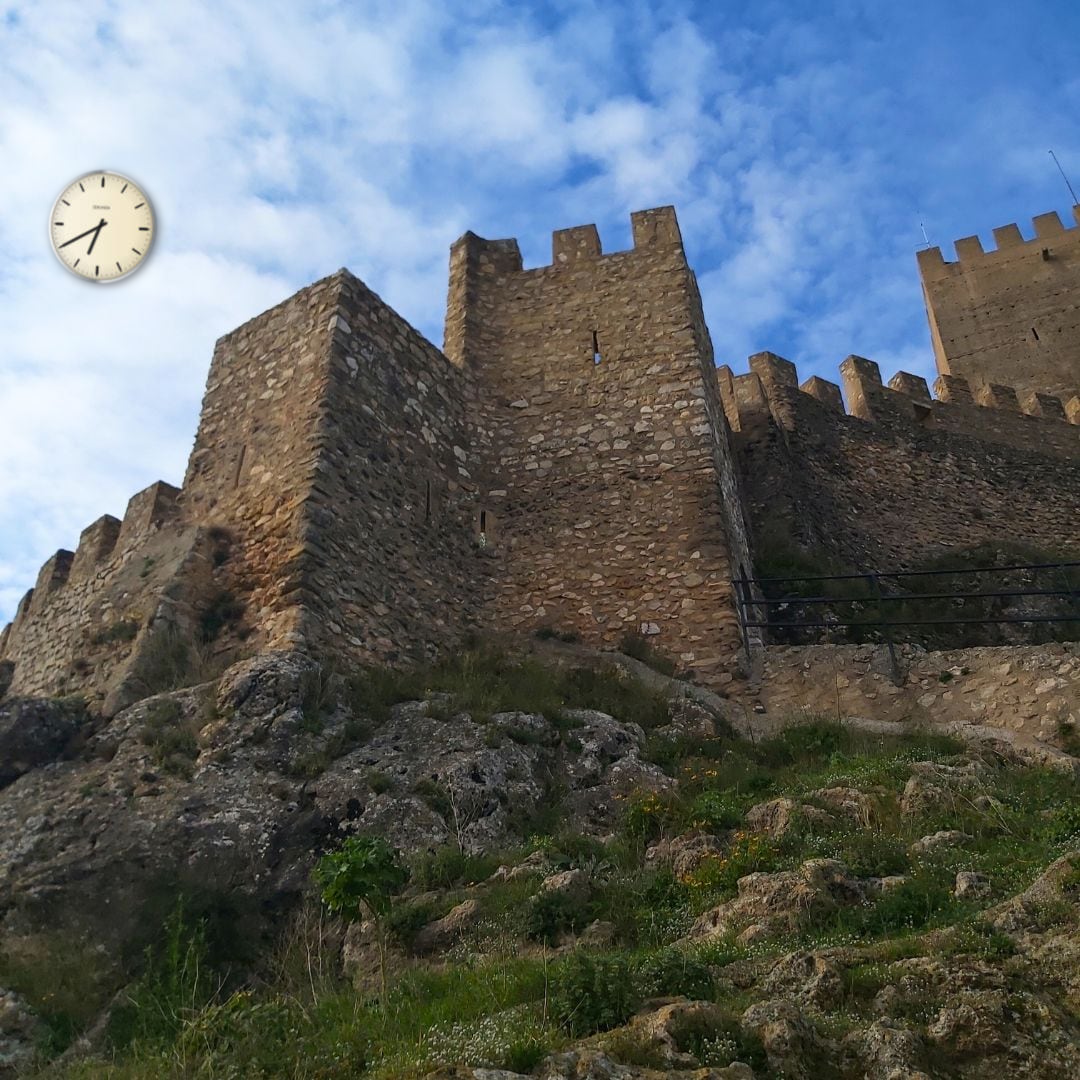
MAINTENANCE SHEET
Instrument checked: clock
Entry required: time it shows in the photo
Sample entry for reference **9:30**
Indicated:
**6:40**
